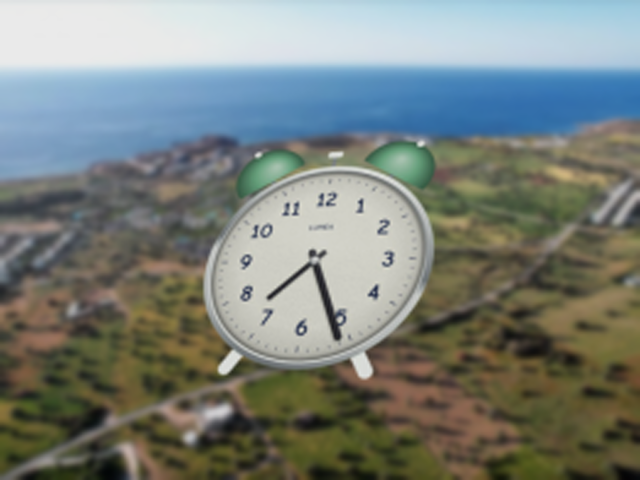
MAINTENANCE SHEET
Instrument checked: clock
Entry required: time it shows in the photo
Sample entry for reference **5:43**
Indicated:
**7:26**
